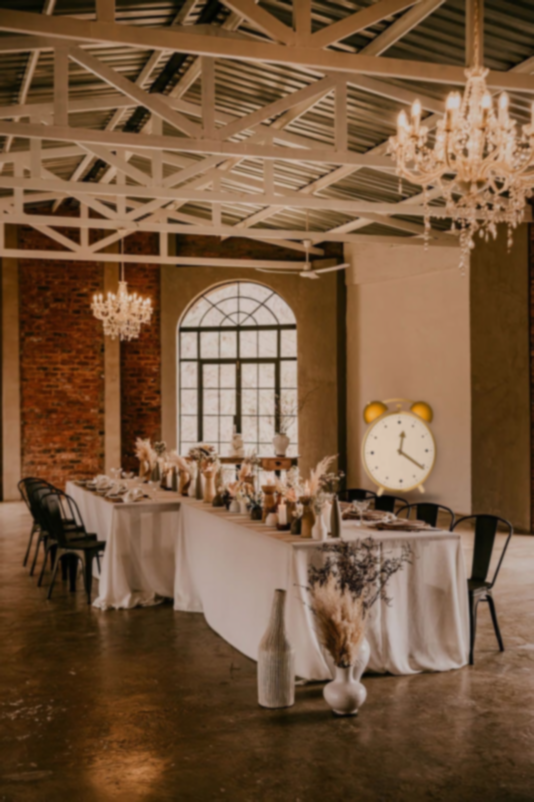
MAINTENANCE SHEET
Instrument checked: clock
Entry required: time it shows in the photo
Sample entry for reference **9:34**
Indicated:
**12:21**
